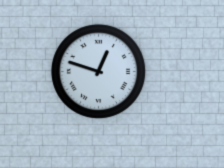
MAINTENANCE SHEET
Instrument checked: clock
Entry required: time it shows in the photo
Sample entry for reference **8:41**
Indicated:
**12:48**
